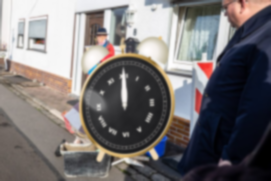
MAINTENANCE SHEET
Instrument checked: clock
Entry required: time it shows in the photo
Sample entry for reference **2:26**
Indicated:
**12:00**
